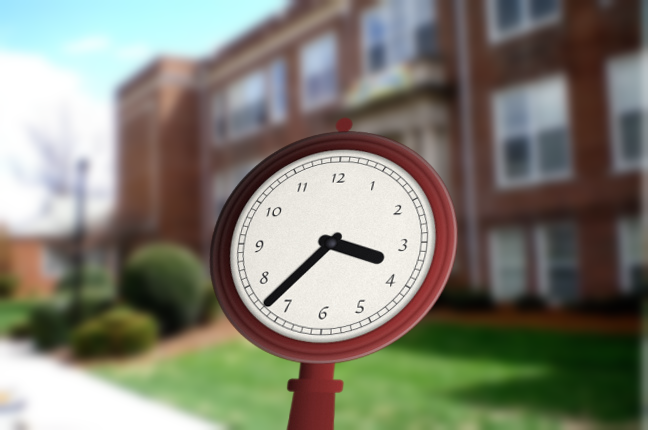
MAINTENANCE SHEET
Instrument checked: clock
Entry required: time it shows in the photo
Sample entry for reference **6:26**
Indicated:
**3:37**
